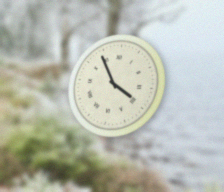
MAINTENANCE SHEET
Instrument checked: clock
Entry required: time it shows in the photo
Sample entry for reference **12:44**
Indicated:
**3:54**
